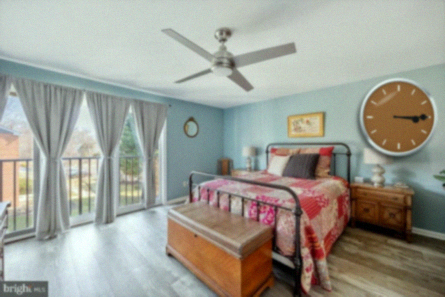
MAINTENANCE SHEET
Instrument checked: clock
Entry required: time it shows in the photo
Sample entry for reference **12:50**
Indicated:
**3:15**
